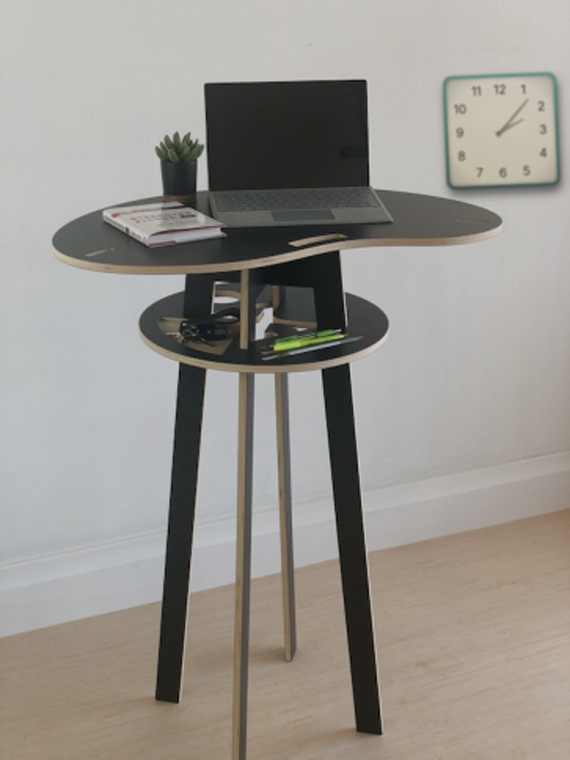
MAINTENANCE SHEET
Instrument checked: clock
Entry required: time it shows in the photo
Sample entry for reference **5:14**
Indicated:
**2:07**
